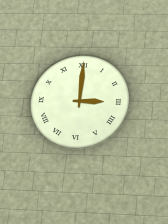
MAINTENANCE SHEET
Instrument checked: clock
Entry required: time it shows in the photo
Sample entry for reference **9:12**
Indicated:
**3:00**
